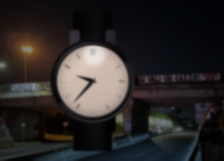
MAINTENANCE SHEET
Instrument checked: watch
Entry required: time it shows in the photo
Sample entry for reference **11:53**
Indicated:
**9:37**
